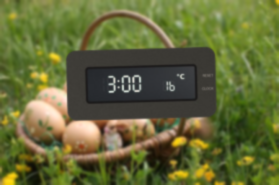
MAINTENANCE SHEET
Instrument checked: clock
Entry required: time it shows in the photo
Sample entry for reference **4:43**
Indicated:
**3:00**
